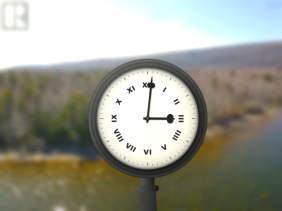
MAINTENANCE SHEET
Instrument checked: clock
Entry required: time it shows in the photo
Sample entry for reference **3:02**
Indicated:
**3:01**
